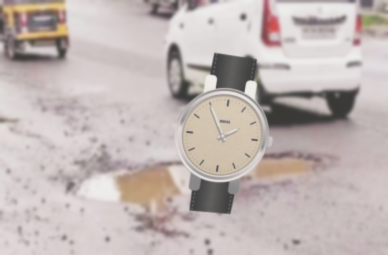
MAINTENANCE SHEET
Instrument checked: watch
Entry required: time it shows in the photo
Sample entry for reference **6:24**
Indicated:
**1:55**
